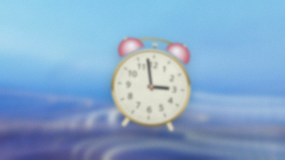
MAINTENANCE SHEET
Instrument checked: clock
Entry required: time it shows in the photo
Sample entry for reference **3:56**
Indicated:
**2:58**
